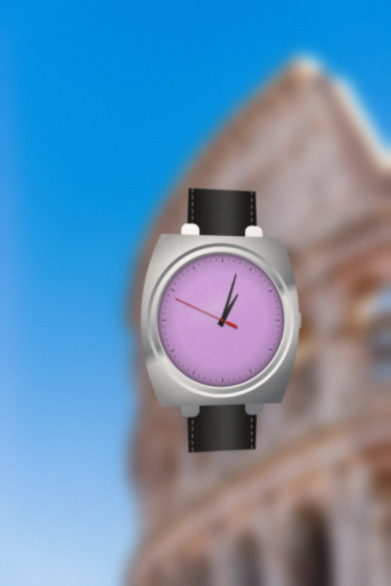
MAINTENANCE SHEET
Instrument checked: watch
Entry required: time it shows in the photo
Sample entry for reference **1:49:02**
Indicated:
**1:02:49**
